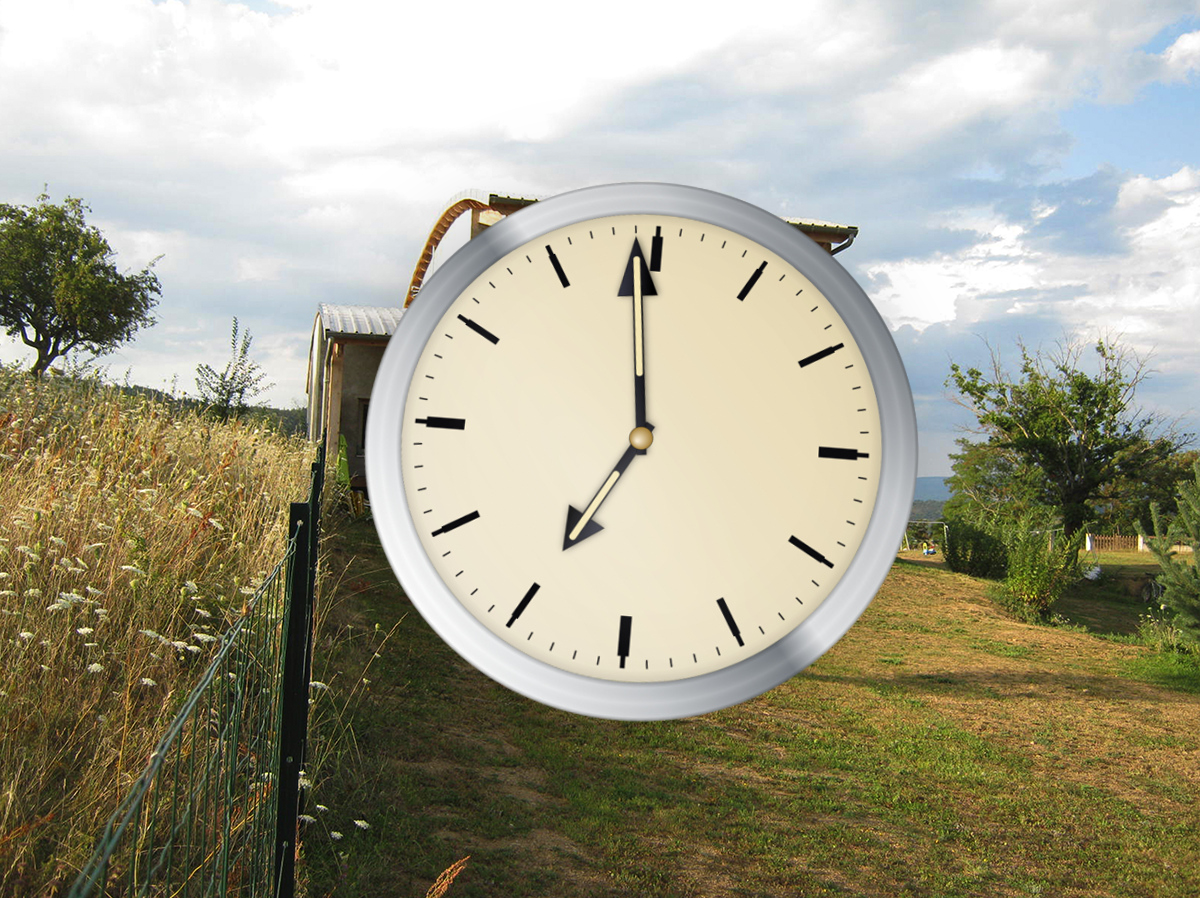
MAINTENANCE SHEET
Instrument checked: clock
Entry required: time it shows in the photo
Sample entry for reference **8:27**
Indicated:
**6:59**
